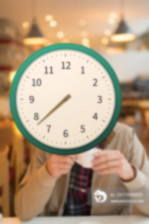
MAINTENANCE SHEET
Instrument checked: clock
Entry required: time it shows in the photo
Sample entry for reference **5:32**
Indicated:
**7:38**
